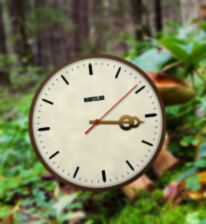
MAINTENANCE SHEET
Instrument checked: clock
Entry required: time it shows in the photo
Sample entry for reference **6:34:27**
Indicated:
**3:16:09**
